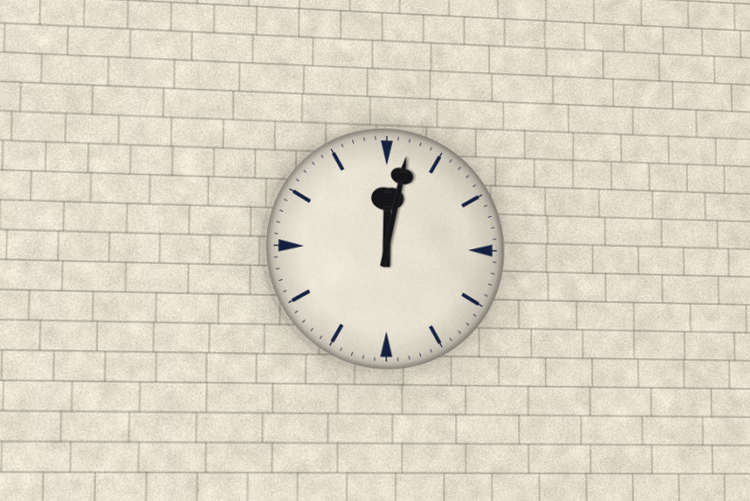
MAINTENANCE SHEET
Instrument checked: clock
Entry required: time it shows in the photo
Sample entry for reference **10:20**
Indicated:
**12:02**
